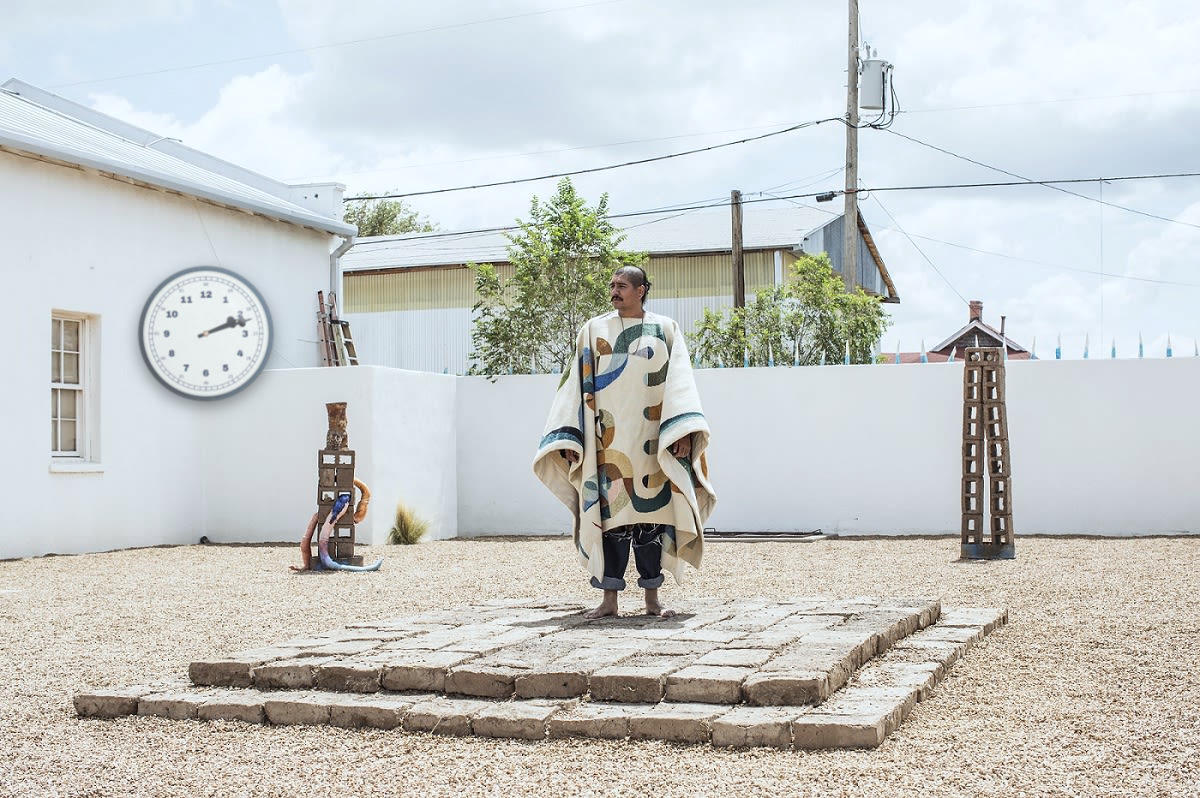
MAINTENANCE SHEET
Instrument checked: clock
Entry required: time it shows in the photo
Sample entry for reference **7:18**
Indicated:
**2:12**
